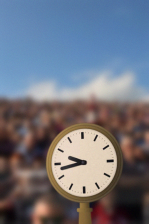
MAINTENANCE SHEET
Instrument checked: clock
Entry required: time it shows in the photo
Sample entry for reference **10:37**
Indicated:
**9:43**
